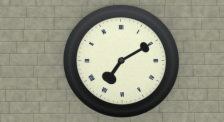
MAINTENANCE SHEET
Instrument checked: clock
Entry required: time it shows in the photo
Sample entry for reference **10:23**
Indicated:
**7:10**
